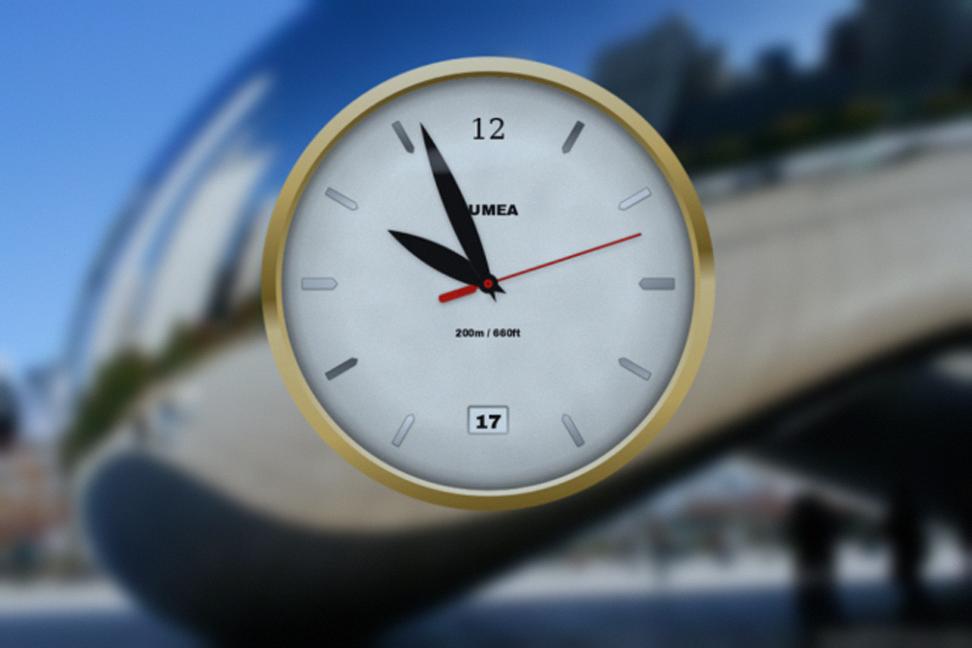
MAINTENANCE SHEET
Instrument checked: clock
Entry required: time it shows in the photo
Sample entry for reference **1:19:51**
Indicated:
**9:56:12**
